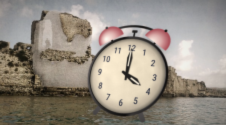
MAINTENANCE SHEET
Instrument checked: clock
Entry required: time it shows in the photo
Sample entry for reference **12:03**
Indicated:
**4:00**
